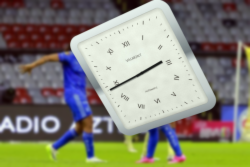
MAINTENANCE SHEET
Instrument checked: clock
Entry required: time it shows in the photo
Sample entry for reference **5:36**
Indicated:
**2:44**
